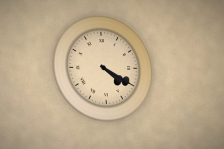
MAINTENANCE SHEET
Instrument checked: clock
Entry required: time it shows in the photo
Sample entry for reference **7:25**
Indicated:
**4:20**
